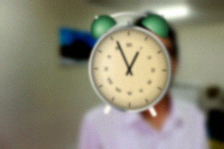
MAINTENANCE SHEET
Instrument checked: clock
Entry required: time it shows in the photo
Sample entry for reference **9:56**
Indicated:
**12:56**
